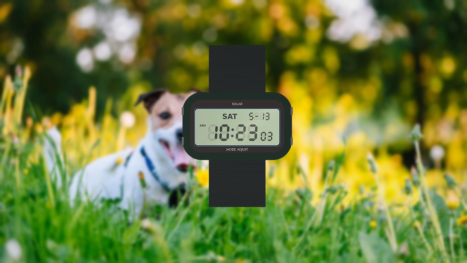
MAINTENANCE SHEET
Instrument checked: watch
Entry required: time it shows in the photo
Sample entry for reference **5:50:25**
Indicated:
**10:23:03**
